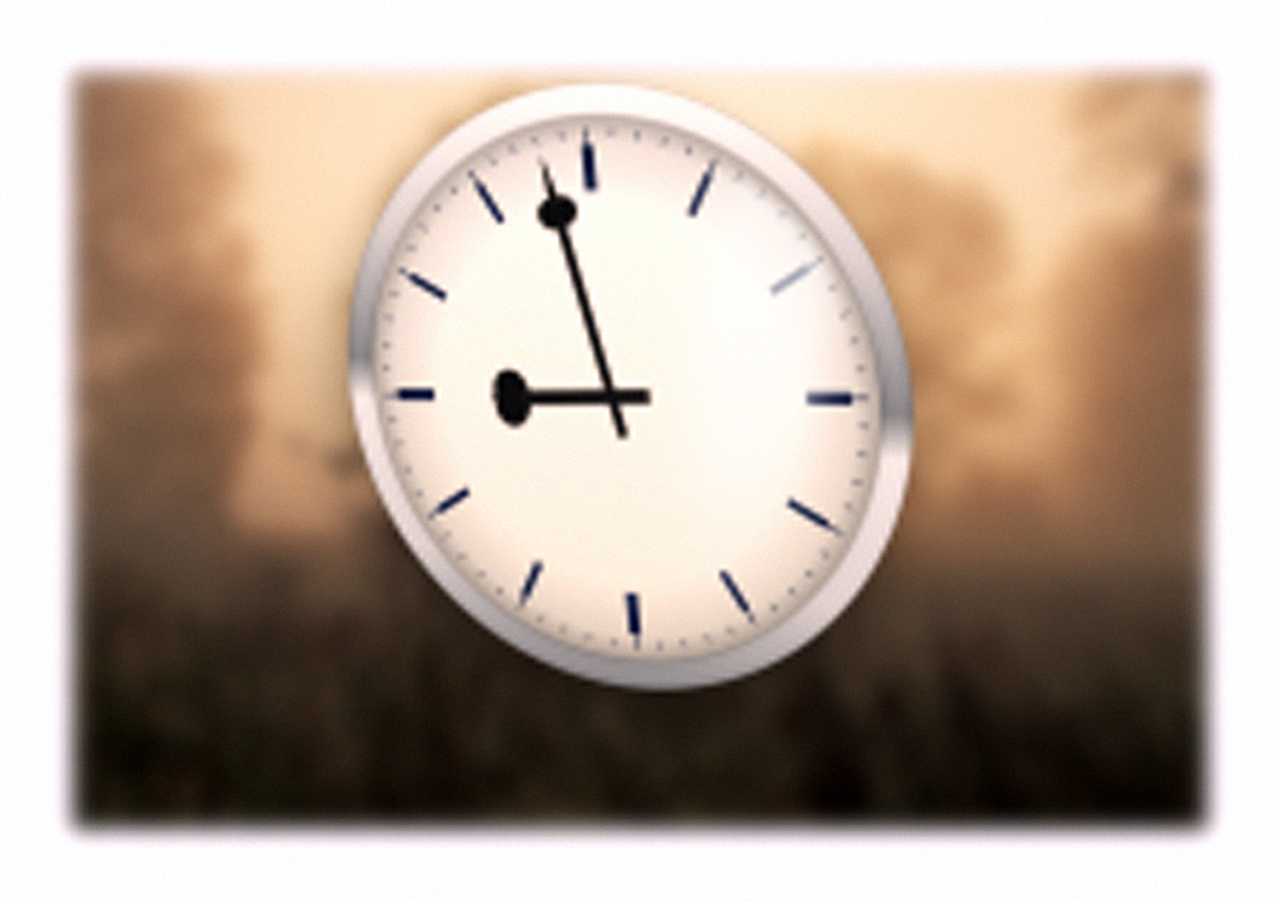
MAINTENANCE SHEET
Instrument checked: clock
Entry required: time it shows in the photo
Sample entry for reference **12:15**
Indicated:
**8:58**
